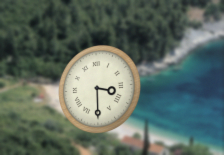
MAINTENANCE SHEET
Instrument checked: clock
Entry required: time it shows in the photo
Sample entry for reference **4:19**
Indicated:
**3:30**
